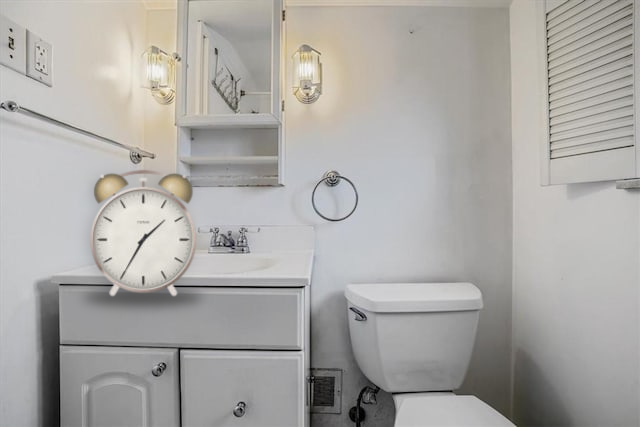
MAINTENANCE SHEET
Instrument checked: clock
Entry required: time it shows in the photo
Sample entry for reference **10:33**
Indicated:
**1:35**
